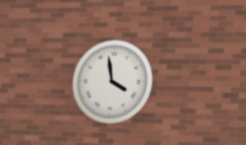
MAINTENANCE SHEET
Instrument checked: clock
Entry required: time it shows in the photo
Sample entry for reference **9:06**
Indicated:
**3:58**
